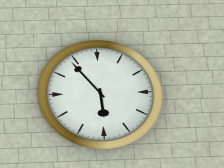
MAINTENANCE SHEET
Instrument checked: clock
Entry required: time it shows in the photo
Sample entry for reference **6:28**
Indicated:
**5:54**
